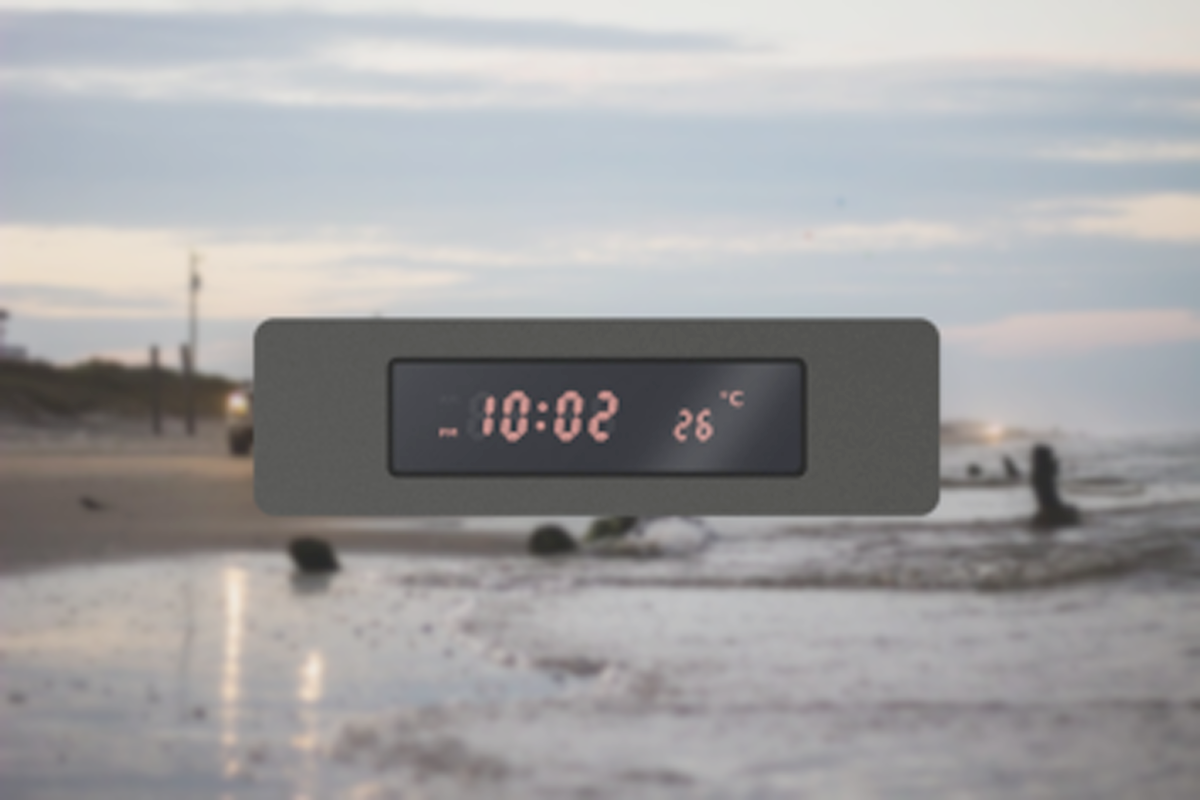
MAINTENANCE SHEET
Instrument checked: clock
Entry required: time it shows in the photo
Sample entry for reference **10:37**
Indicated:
**10:02**
